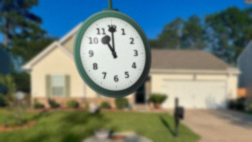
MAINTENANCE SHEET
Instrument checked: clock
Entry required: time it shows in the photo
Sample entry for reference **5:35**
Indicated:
**11:00**
